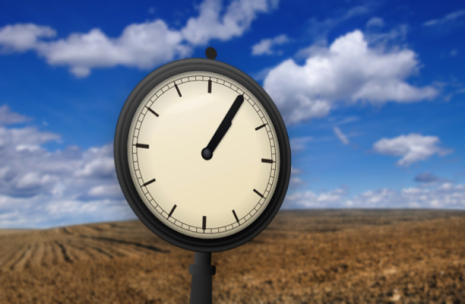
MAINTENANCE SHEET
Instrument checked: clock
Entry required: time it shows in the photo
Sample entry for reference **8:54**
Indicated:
**1:05**
